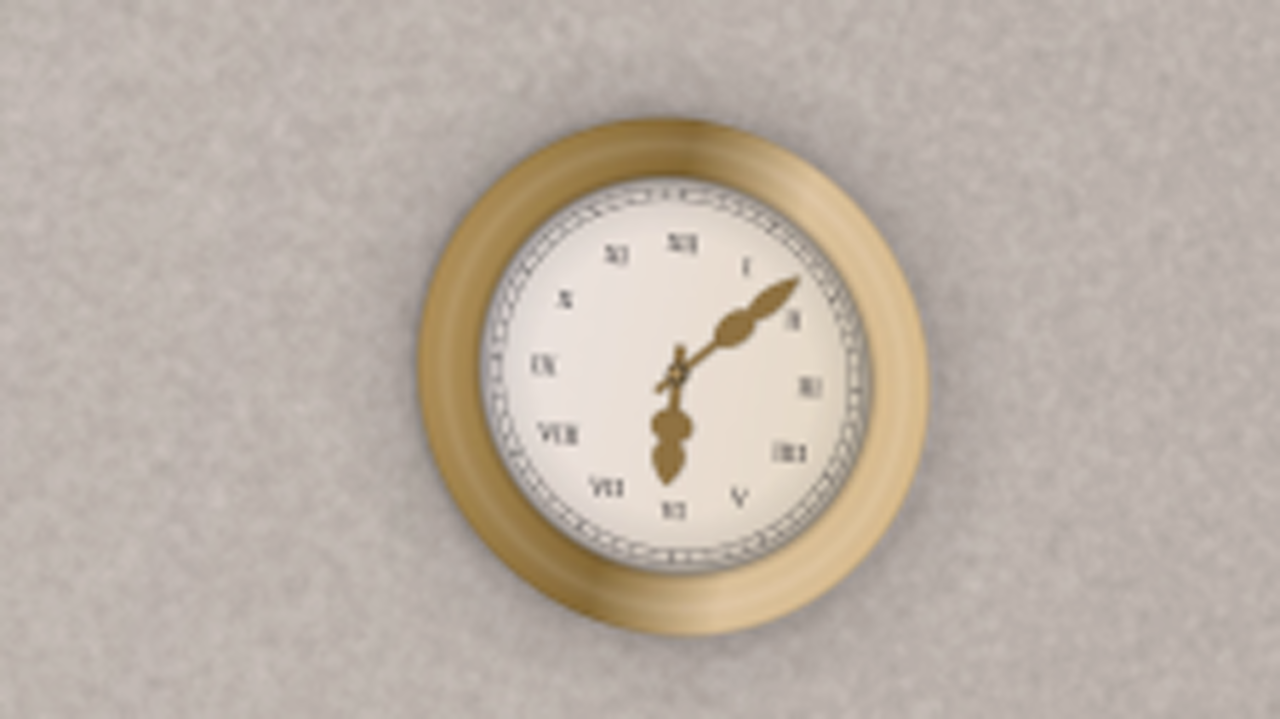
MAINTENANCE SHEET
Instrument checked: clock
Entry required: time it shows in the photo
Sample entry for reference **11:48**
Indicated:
**6:08**
